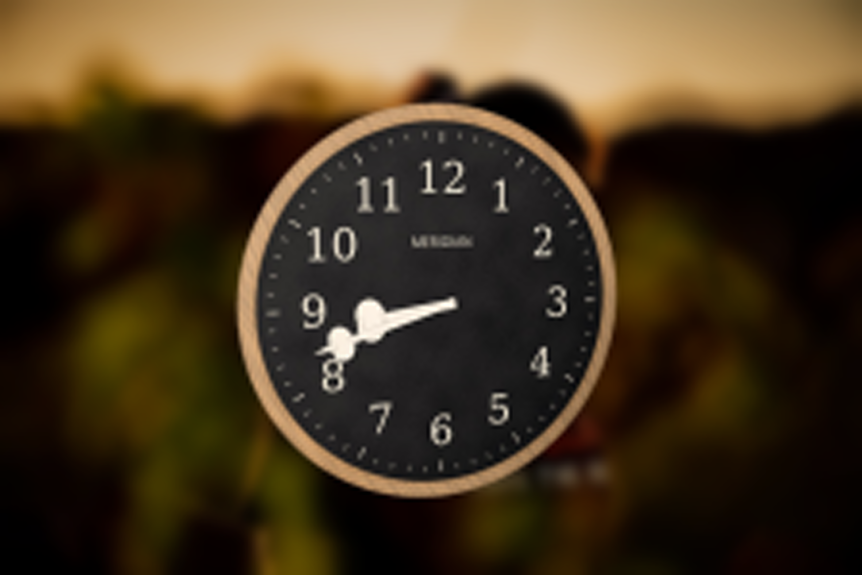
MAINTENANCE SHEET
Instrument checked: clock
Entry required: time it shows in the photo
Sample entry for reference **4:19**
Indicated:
**8:42**
